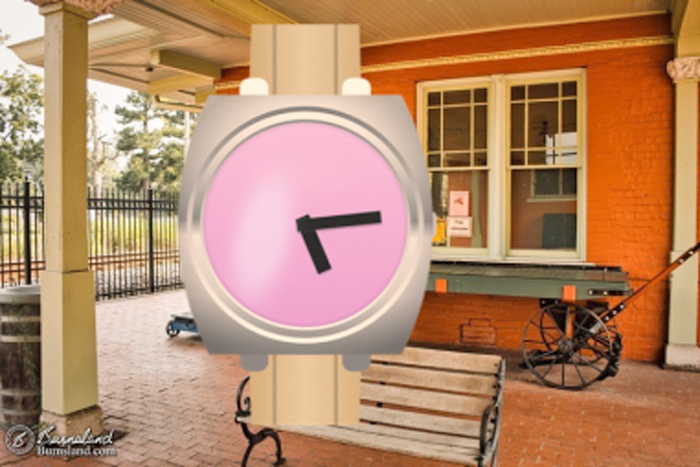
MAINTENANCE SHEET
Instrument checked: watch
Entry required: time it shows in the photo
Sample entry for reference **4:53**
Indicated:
**5:14**
